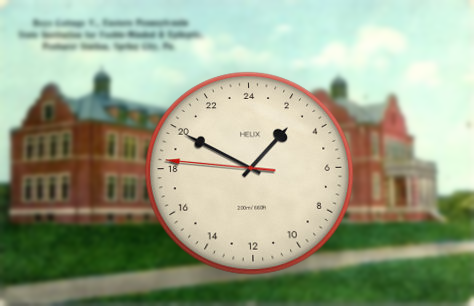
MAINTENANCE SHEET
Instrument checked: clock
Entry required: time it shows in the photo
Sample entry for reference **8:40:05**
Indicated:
**2:49:46**
